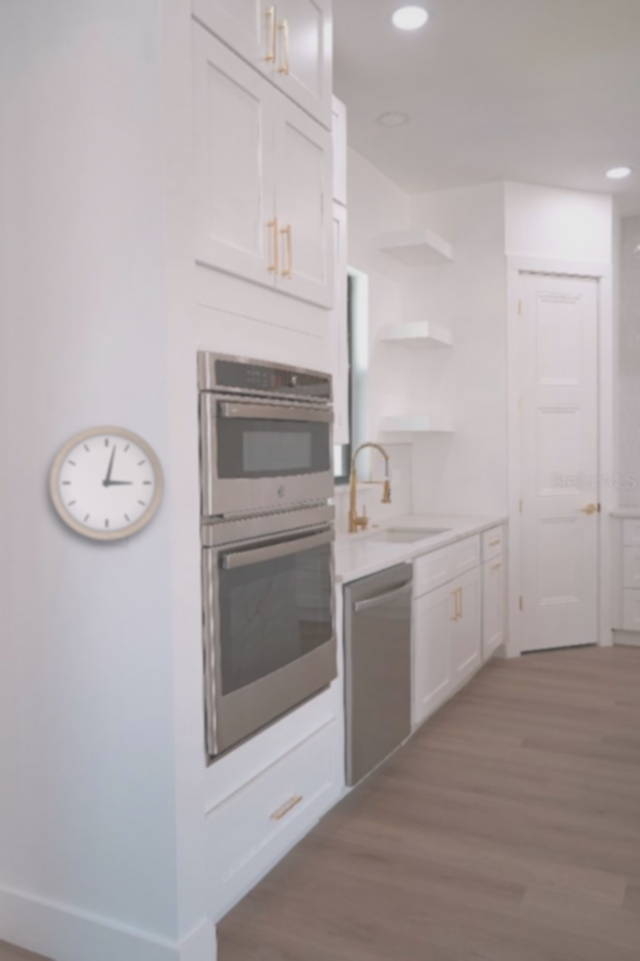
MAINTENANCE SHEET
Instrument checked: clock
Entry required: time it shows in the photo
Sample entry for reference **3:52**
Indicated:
**3:02**
